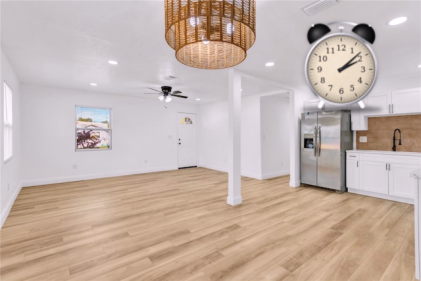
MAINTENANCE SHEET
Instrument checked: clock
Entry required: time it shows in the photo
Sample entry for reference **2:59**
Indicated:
**2:08**
